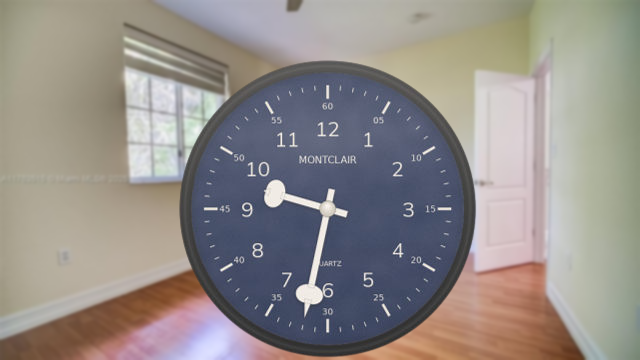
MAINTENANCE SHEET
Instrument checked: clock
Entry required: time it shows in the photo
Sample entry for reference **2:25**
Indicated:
**9:32**
